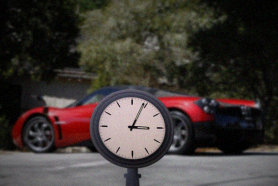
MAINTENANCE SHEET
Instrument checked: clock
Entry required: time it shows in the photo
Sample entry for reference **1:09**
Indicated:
**3:04**
